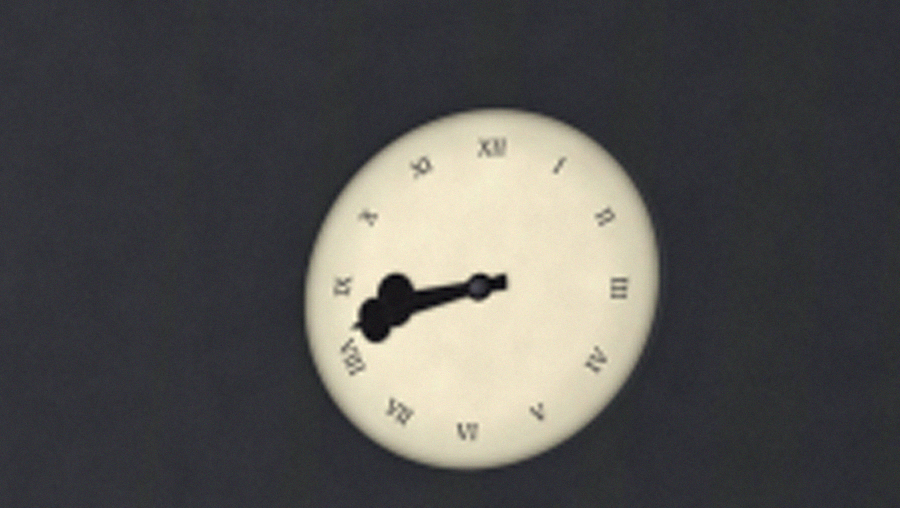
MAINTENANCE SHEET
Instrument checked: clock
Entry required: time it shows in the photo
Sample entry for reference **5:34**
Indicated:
**8:42**
